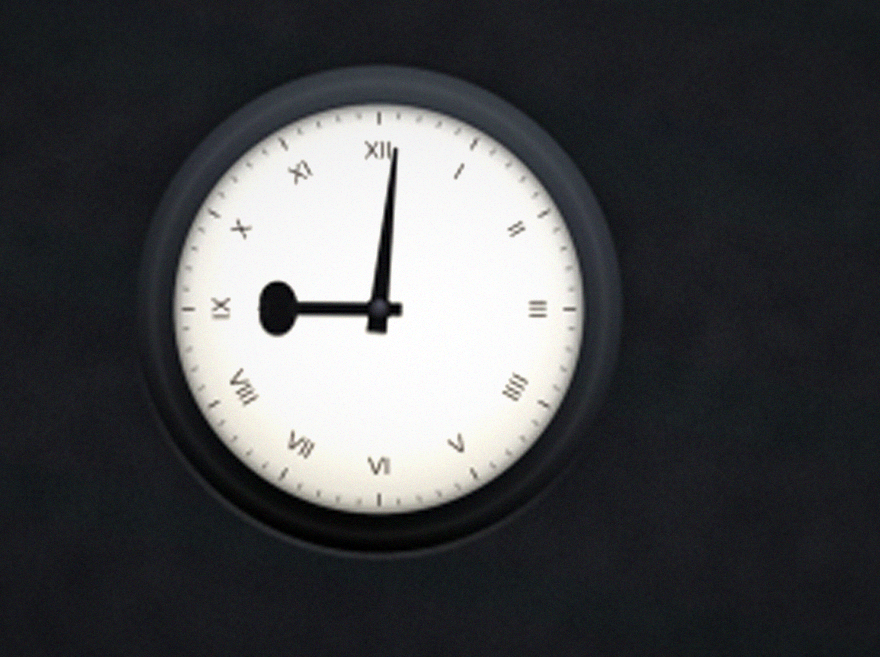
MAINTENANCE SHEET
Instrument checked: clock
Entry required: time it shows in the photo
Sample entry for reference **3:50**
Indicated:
**9:01**
